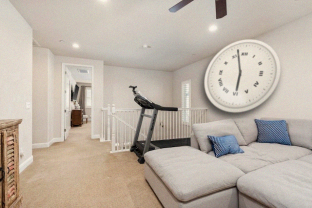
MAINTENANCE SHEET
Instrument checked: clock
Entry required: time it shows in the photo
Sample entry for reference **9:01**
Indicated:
**5:57**
